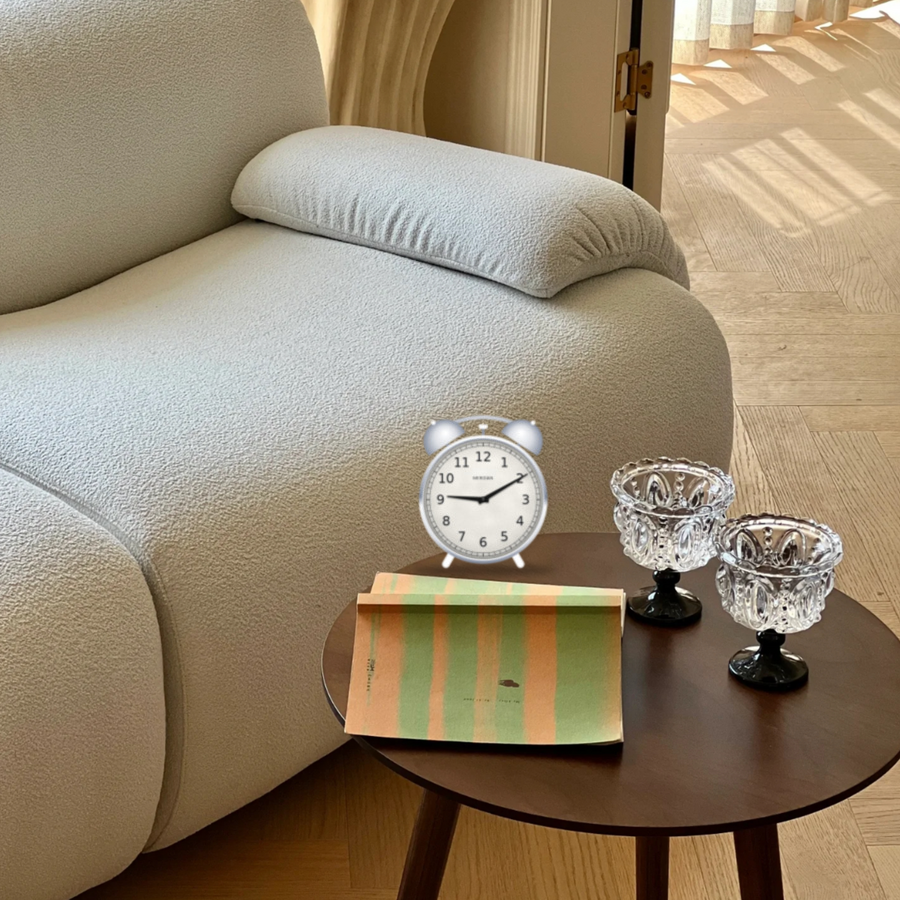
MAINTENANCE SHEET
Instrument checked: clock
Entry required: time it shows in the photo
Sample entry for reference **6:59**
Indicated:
**9:10**
